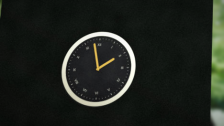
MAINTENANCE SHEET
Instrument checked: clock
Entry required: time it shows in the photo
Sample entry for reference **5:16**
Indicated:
**1:58**
